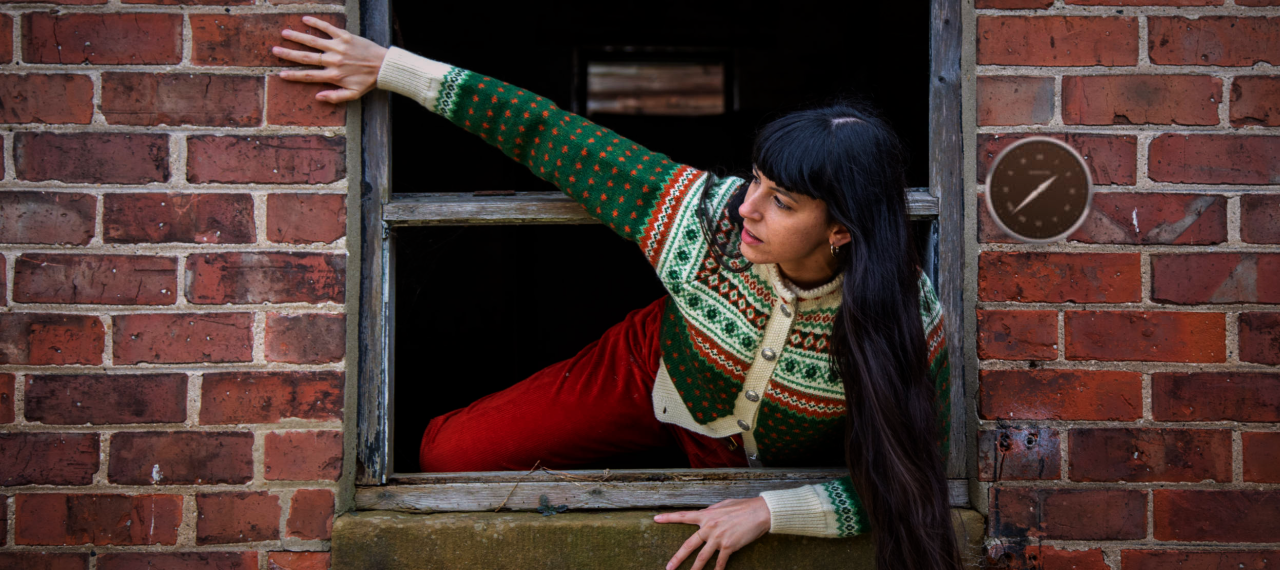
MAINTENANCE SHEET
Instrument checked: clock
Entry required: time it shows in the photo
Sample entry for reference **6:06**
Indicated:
**1:38**
